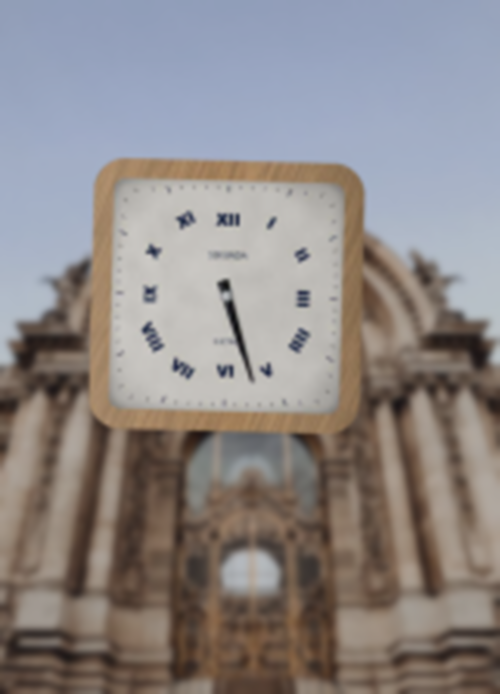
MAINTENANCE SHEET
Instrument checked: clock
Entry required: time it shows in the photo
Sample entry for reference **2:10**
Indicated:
**5:27**
